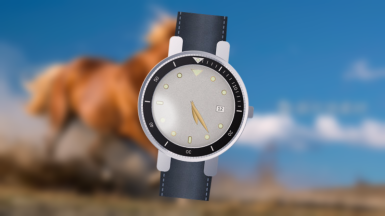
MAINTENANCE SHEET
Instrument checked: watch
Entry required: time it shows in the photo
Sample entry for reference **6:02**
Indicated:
**5:24**
